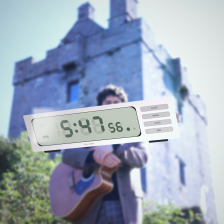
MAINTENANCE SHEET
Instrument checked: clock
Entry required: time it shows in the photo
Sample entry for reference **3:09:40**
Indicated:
**5:47:56**
